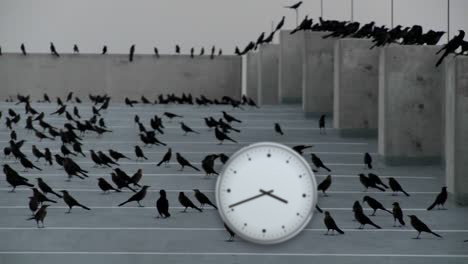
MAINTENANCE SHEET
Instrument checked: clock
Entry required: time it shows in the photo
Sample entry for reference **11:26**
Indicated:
**3:41**
